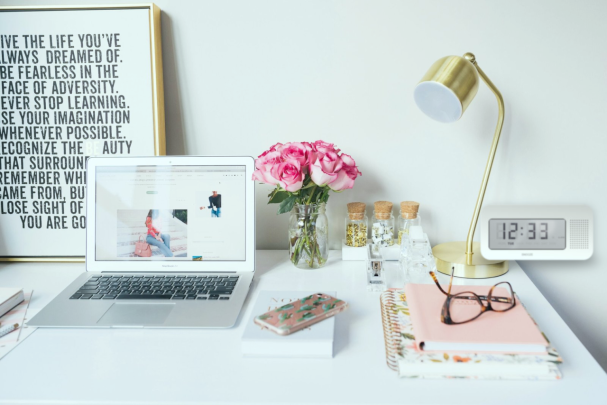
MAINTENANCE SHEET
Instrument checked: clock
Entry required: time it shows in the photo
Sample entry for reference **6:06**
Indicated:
**12:33**
